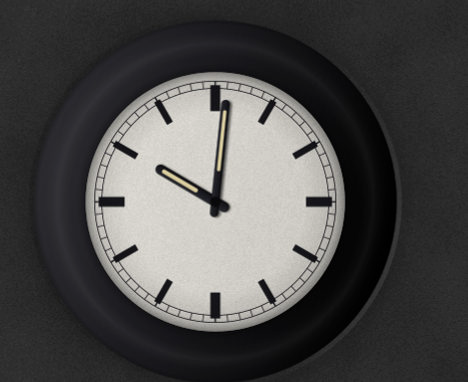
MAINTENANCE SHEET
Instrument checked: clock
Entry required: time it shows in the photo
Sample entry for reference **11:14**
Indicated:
**10:01**
